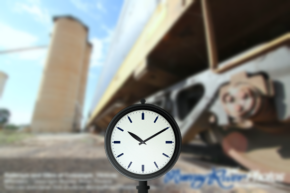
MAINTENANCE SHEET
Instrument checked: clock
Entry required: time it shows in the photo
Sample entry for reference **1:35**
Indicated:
**10:10**
